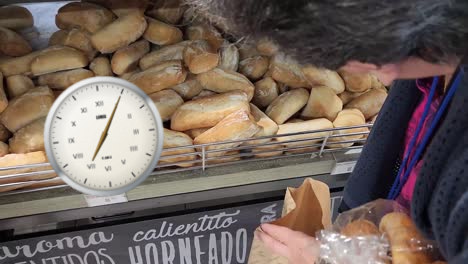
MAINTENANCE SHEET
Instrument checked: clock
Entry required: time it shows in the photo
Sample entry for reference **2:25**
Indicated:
**7:05**
